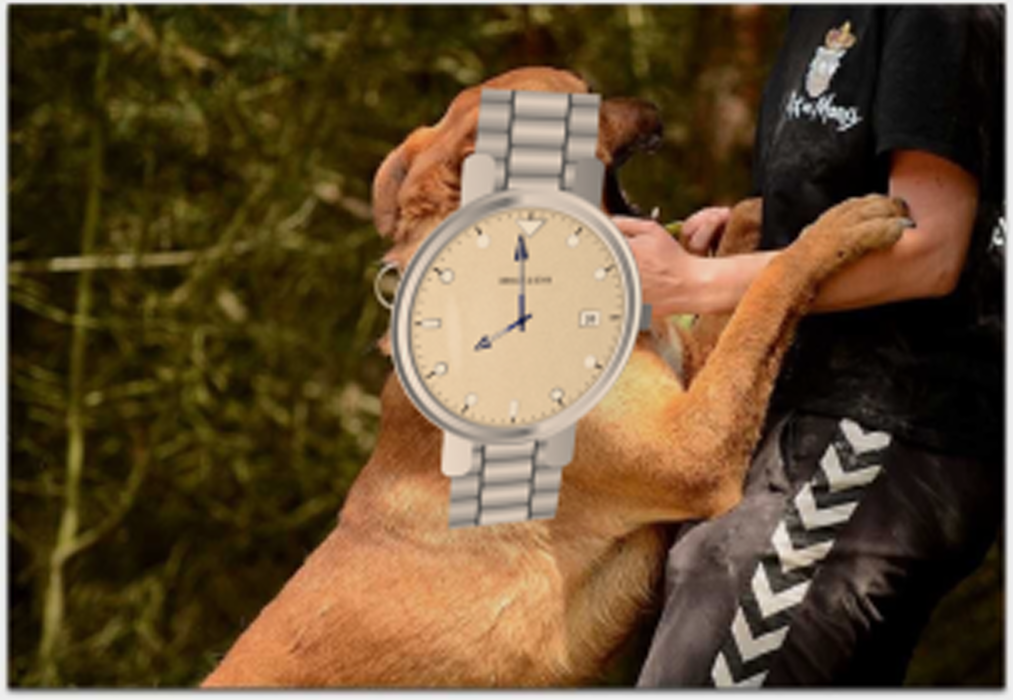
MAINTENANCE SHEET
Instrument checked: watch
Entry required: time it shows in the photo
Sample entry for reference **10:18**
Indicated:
**7:59**
